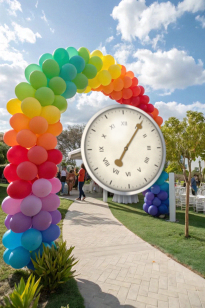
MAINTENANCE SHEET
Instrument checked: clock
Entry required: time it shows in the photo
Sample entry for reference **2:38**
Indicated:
**7:06**
